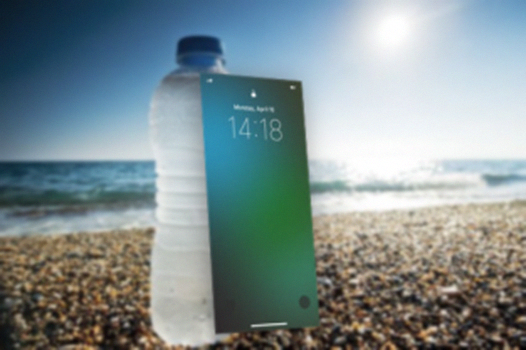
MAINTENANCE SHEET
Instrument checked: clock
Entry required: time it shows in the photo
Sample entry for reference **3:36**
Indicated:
**14:18**
